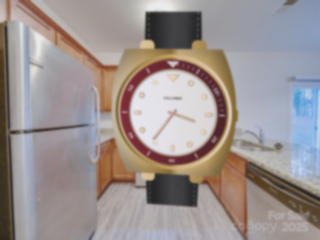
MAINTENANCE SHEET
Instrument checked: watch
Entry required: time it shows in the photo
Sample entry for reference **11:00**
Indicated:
**3:36**
